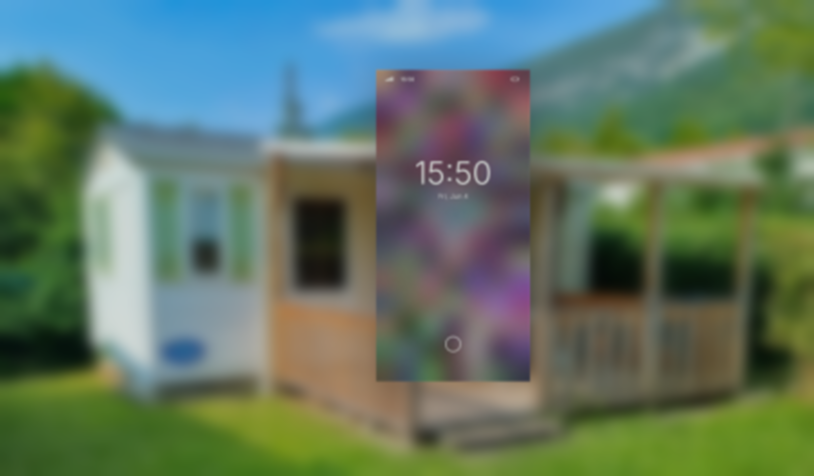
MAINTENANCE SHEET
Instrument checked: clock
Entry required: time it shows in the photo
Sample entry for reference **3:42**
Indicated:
**15:50**
